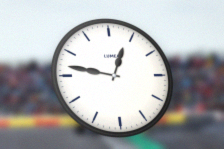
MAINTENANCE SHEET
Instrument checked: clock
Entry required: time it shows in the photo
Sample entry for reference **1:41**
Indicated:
**12:47**
